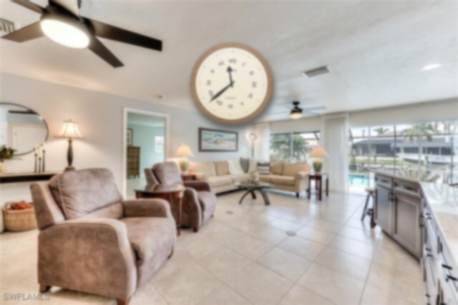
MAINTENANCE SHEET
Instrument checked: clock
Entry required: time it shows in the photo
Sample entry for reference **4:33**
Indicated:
**11:38**
